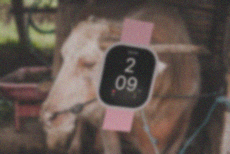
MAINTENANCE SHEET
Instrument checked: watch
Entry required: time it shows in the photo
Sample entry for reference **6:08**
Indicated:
**2:09**
